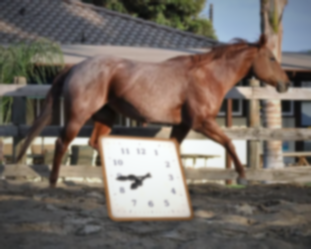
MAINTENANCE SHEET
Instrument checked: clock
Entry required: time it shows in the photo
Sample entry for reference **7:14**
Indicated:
**7:44**
